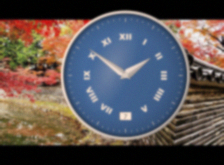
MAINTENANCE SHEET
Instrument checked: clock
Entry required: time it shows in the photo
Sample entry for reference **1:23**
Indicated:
**1:51**
